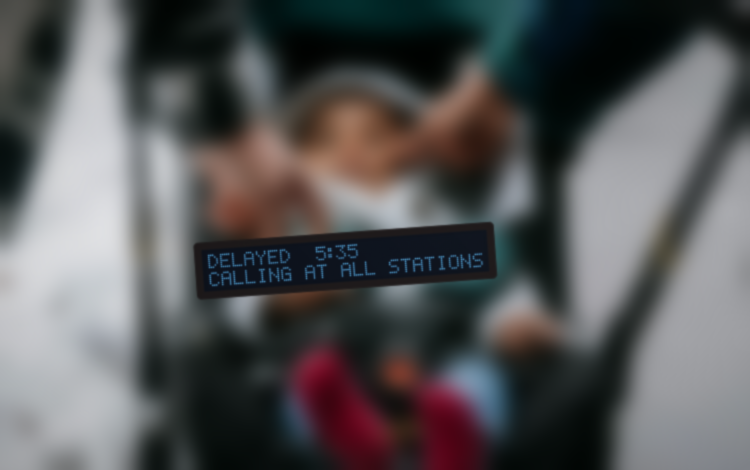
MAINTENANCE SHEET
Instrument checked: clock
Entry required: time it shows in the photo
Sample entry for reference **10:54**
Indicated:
**5:35**
